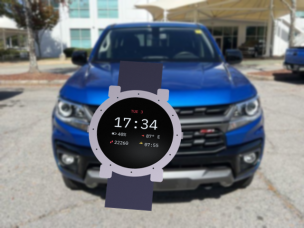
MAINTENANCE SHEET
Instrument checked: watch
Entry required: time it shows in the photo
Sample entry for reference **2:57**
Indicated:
**17:34**
